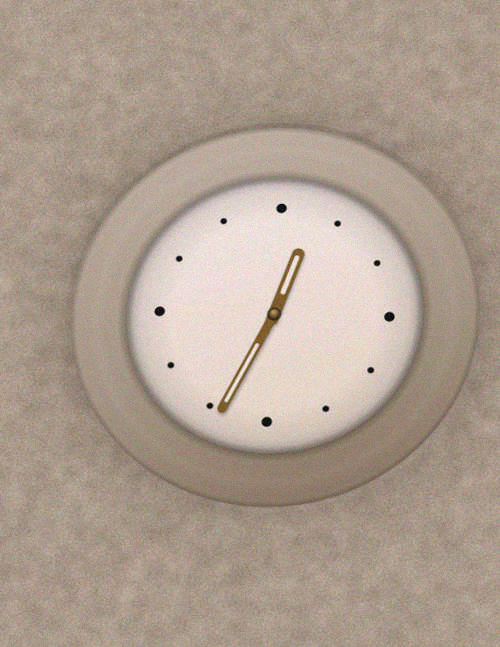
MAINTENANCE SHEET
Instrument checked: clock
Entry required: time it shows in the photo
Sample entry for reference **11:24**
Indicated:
**12:34**
